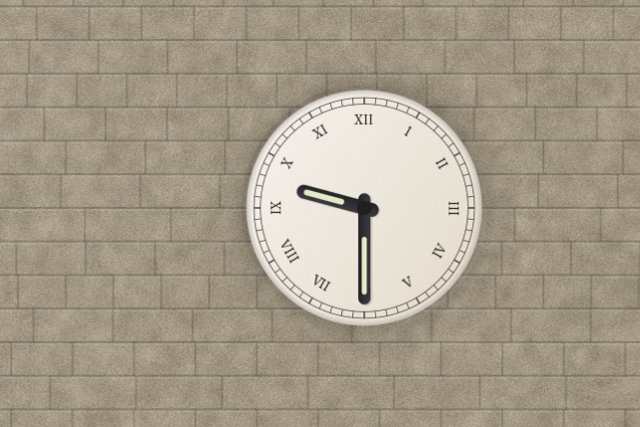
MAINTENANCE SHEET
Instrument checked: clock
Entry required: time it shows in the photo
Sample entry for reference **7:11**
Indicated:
**9:30**
